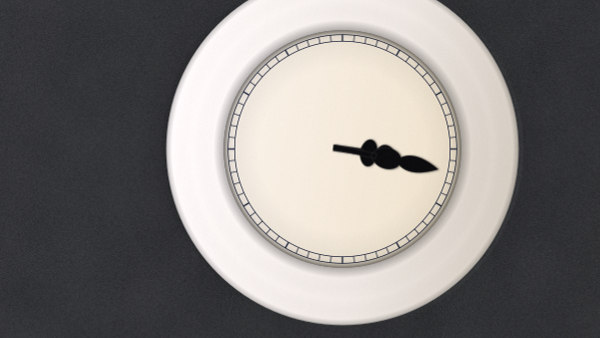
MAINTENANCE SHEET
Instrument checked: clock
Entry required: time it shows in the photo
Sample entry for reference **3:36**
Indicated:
**3:17**
